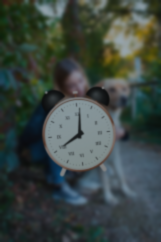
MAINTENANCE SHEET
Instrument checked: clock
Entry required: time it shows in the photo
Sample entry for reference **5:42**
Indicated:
**8:01**
